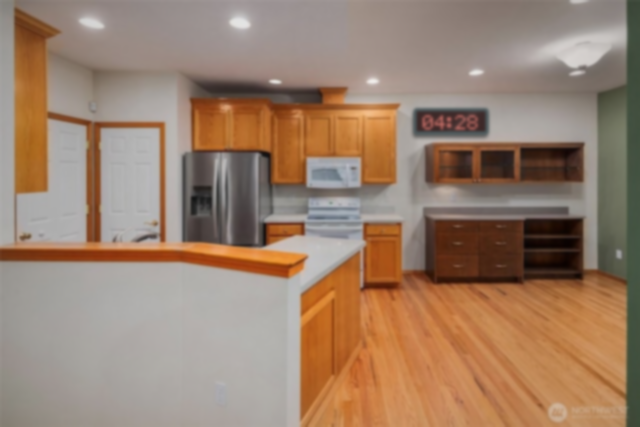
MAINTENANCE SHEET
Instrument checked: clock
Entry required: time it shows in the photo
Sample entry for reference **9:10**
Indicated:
**4:28**
